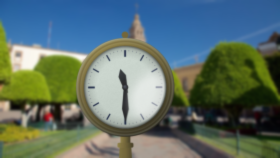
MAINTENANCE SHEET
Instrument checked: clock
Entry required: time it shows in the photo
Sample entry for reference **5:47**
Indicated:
**11:30**
